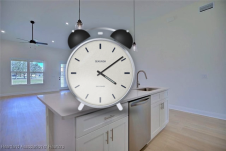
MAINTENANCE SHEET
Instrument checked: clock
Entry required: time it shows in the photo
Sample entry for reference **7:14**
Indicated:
**4:09**
